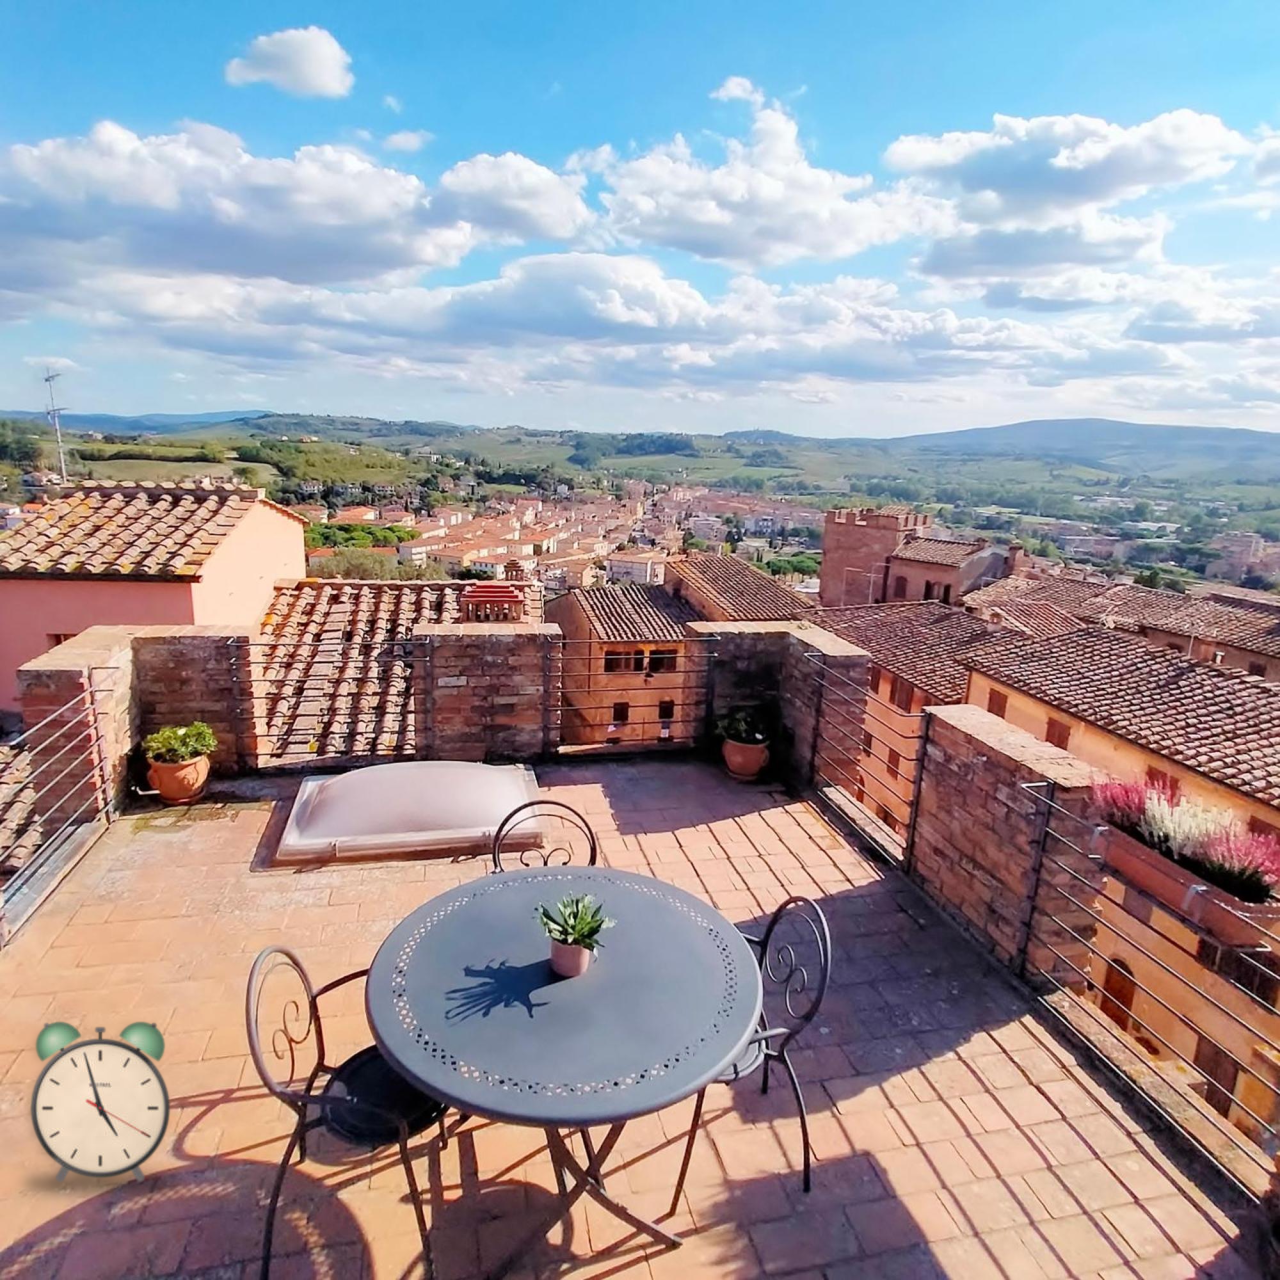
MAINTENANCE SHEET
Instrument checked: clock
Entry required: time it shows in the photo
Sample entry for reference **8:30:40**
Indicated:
**4:57:20**
